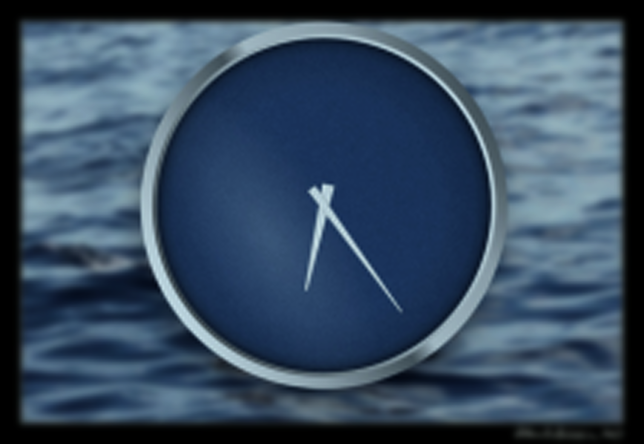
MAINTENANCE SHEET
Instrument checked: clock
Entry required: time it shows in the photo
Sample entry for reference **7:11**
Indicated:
**6:24**
